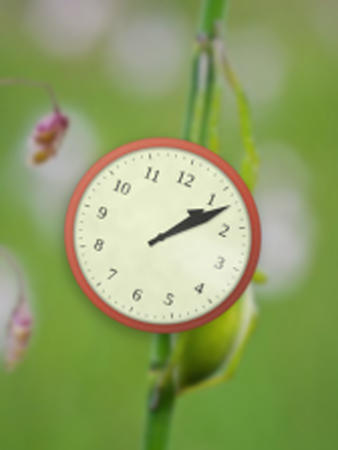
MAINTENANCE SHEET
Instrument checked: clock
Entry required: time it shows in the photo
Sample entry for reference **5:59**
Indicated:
**1:07**
